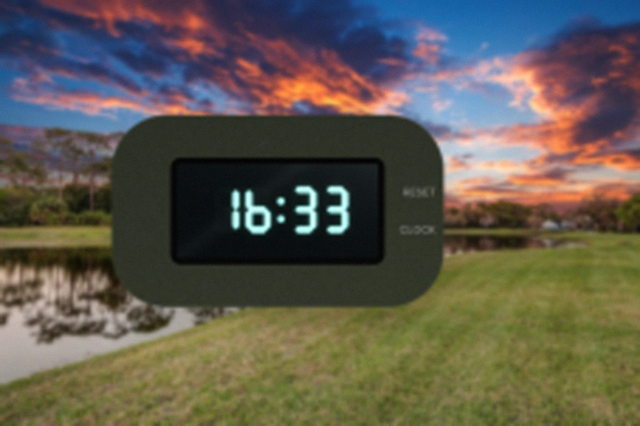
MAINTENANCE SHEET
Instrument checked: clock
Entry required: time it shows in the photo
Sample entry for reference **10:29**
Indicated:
**16:33**
